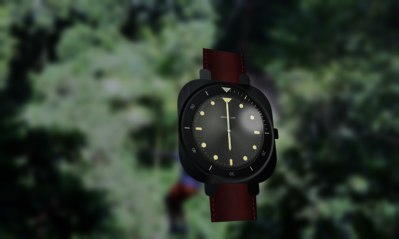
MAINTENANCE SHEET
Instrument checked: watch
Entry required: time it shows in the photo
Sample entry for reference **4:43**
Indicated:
**6:00**
